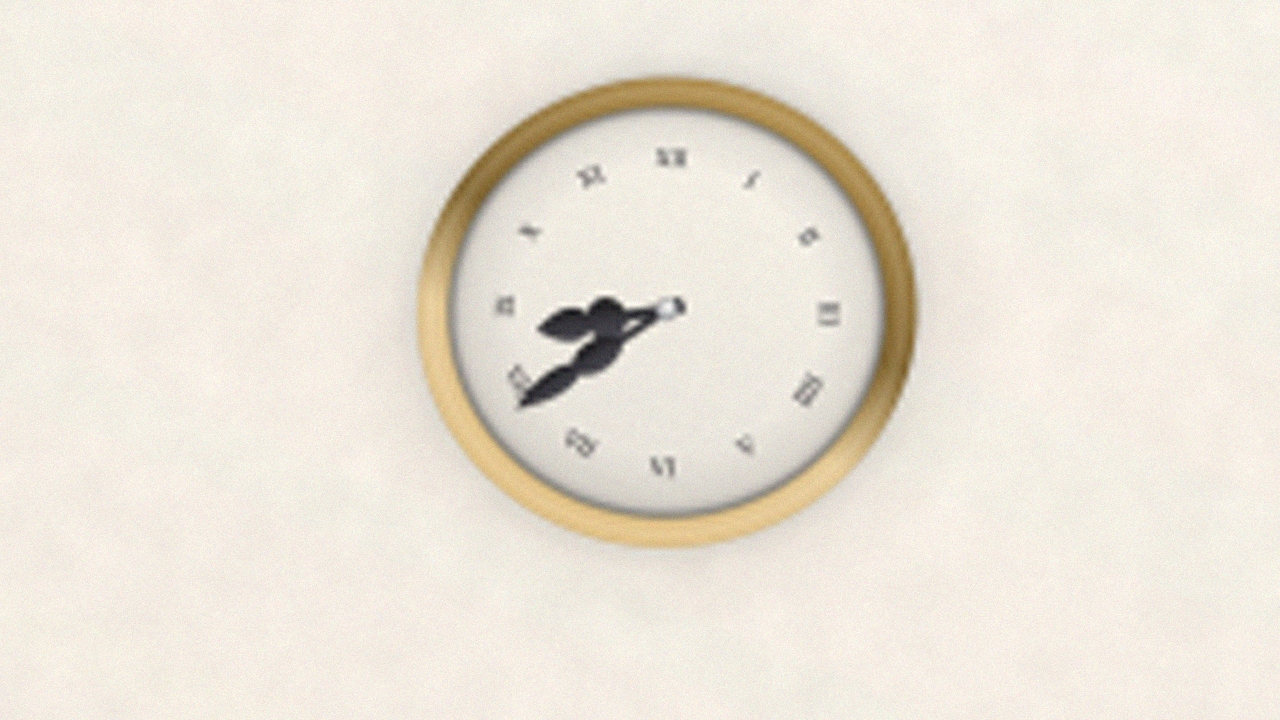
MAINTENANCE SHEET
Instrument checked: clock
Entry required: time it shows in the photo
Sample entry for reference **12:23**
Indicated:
**8:39**
